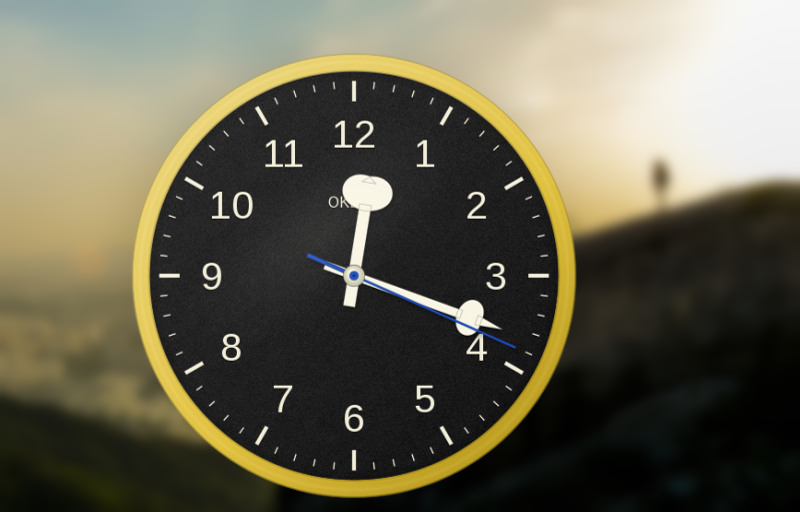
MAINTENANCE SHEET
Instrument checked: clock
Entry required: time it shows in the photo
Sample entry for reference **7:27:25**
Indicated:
**12:18:19**
